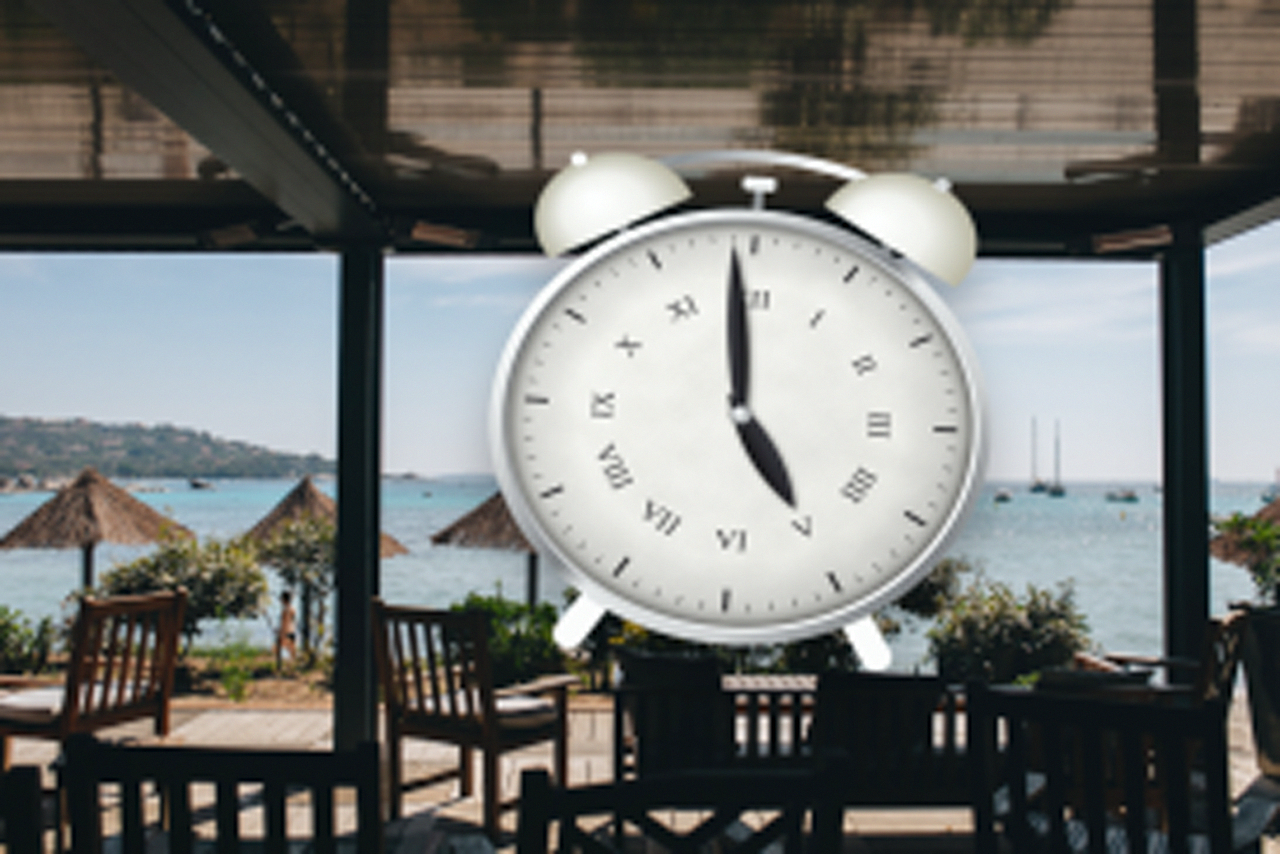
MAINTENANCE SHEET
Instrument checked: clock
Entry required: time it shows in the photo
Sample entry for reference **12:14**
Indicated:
**4:59**
